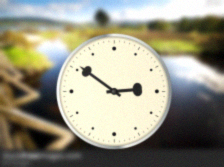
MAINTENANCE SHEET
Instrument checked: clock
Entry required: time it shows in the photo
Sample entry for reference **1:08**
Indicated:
**2:51**
